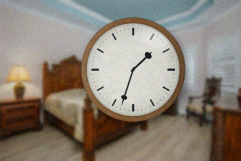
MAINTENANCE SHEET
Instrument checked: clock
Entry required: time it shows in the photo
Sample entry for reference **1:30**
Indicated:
**1:33**
